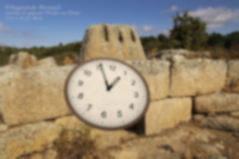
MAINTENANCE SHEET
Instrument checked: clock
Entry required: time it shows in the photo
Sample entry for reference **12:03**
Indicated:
**12:56**
